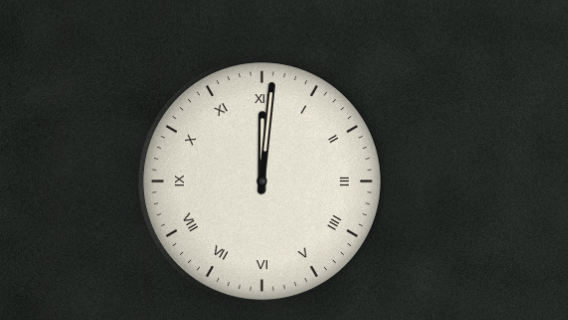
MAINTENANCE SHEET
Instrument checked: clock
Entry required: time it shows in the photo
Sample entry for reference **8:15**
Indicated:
**12:01**
